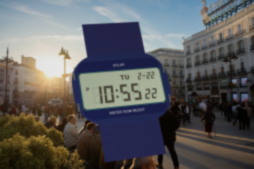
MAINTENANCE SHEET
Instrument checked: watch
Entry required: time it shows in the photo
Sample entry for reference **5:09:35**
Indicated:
**10:55:22**
